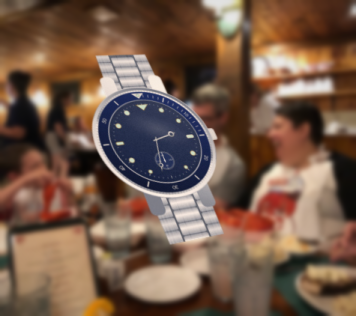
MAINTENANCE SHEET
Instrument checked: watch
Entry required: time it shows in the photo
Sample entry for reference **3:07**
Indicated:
**2:32**
